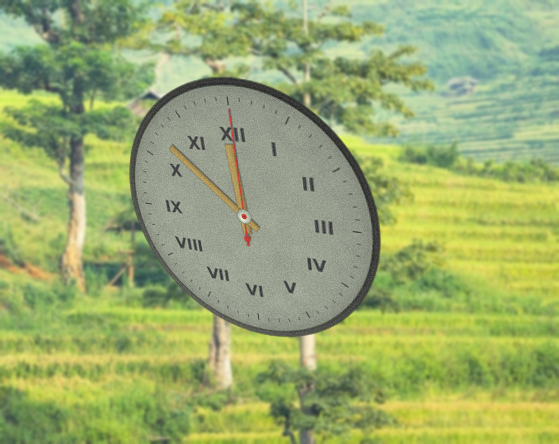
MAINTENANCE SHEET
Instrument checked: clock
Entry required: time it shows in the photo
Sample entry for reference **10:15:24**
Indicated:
**11:52:00**
